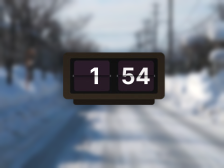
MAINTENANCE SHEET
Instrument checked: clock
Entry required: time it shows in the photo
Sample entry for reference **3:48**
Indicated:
**1:54**
